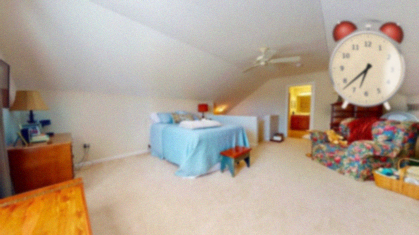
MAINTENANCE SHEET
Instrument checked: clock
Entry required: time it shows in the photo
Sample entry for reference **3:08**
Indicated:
**6:38**
